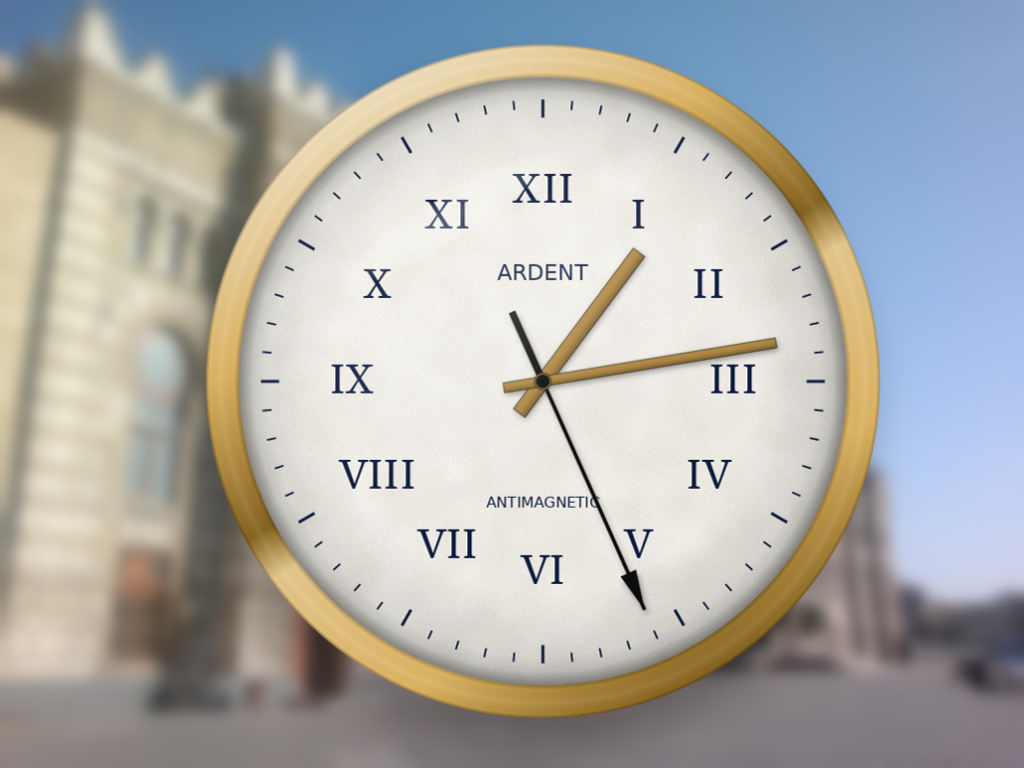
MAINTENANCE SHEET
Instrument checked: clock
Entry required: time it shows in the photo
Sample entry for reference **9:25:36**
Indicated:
**1:13:26**
